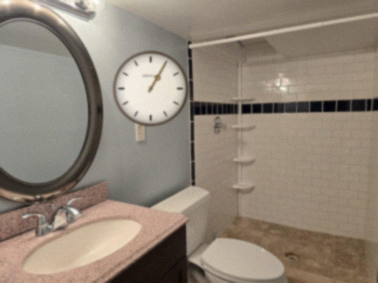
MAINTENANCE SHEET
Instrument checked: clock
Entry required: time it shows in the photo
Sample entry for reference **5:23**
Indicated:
**1:05**
